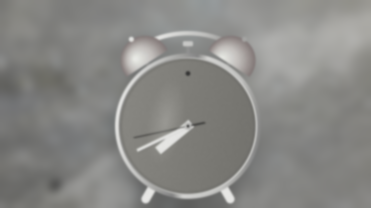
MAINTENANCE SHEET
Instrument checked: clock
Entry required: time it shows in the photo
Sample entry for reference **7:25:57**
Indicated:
**7:40:43**
